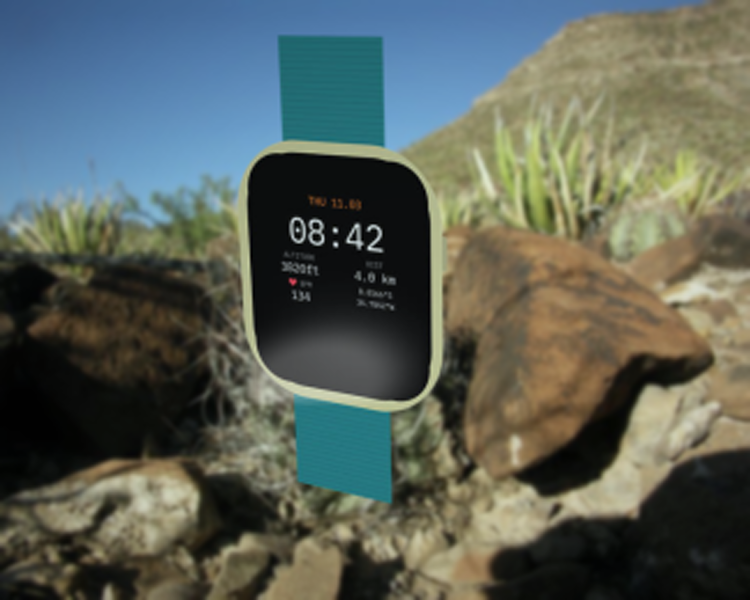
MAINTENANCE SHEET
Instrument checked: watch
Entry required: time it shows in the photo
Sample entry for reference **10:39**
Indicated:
**8:42**
